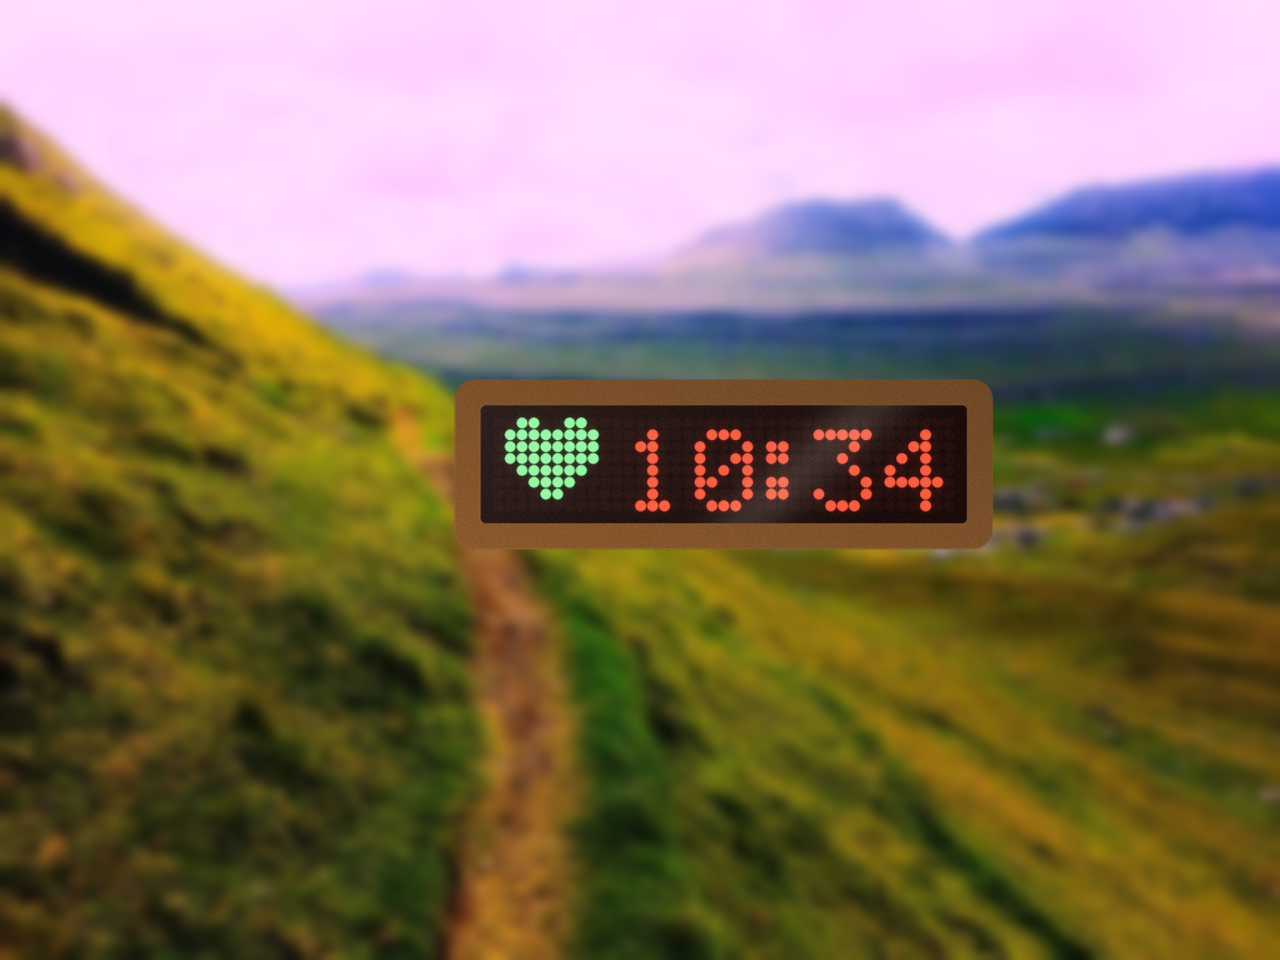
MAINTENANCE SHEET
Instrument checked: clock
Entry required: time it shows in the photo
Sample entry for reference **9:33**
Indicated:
**10:34**
